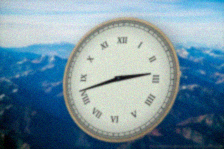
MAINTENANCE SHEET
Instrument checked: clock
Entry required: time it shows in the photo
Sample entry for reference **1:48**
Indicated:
**2:42**
